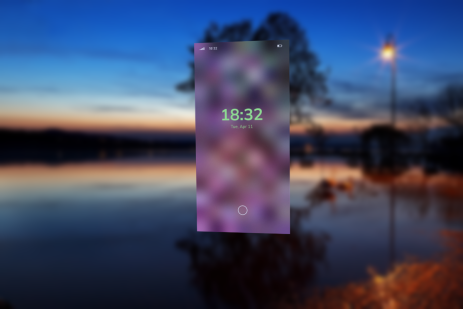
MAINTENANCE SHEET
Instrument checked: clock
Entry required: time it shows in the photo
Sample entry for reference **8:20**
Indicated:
**18:32**
